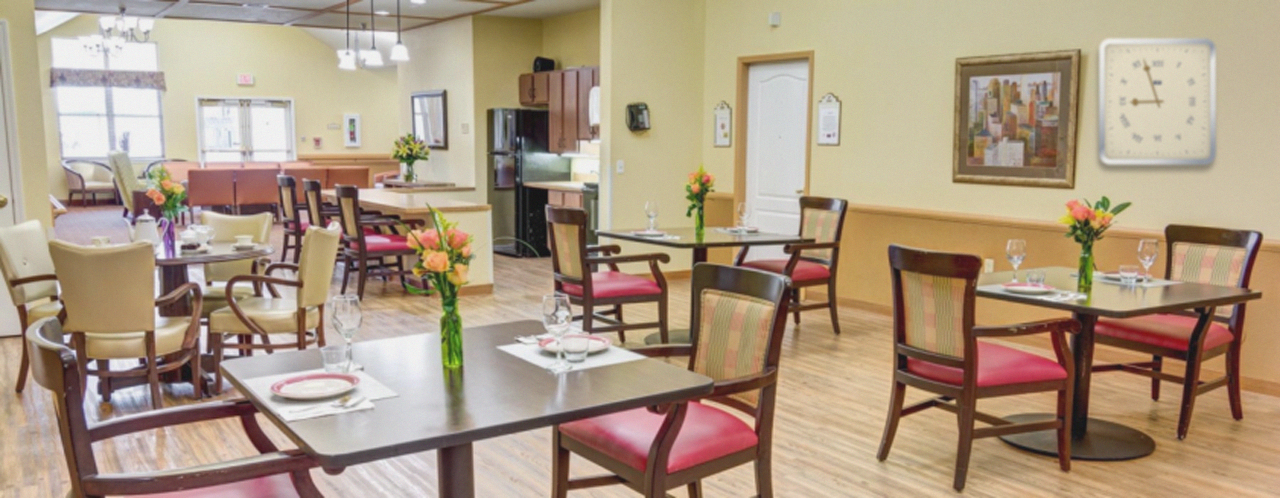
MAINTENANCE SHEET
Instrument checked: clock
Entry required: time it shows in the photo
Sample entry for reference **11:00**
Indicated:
**8:57**
